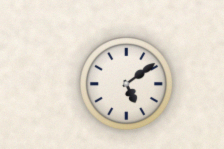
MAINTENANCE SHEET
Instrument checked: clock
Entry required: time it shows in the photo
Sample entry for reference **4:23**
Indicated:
**5:09**
